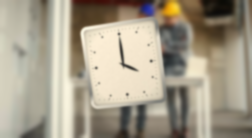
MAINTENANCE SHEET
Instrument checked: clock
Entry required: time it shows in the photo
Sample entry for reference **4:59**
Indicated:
**4:00**
